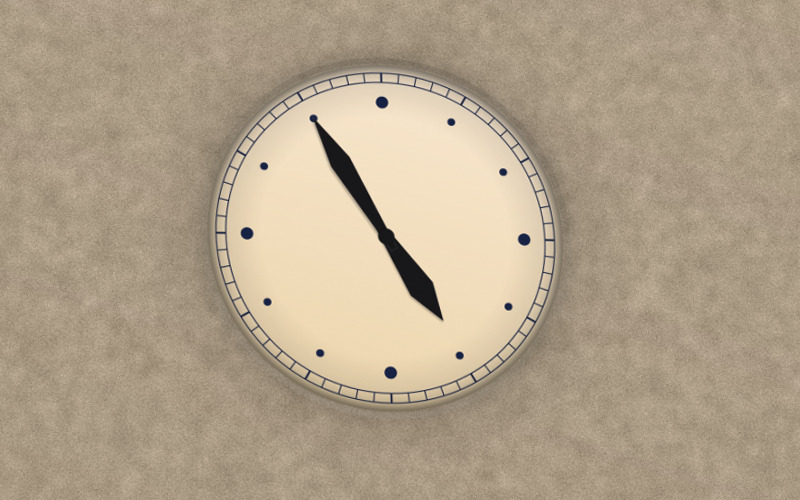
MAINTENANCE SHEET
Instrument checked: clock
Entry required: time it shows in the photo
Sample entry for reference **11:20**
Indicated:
**4:55**
